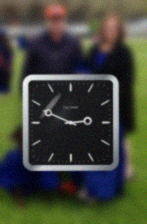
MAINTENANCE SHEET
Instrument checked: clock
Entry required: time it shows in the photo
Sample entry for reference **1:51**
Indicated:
**2:49**
